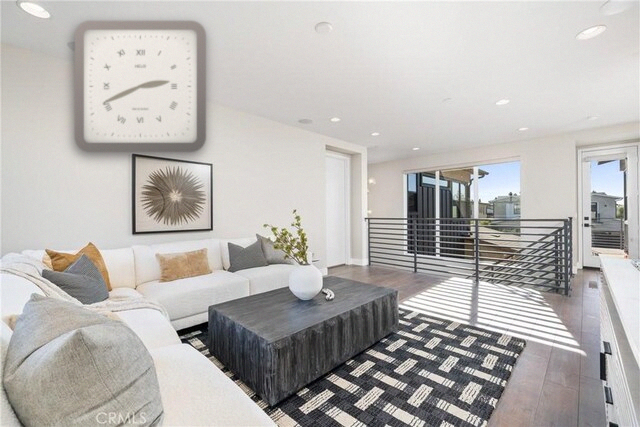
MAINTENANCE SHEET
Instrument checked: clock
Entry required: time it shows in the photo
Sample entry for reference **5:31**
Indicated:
**2:41**
